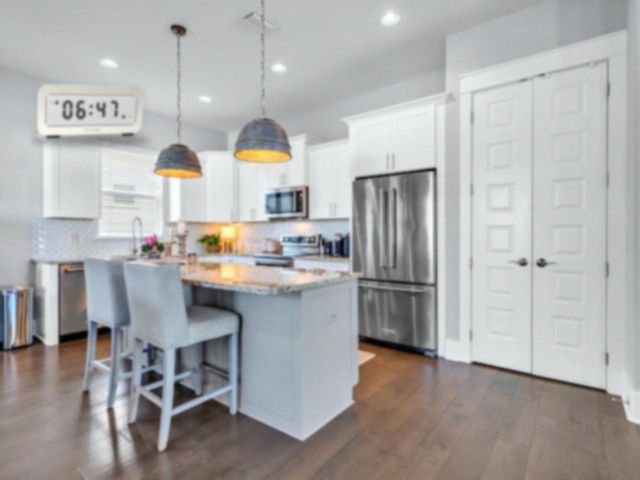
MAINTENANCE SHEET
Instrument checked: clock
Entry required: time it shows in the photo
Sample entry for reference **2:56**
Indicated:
**6:47**
